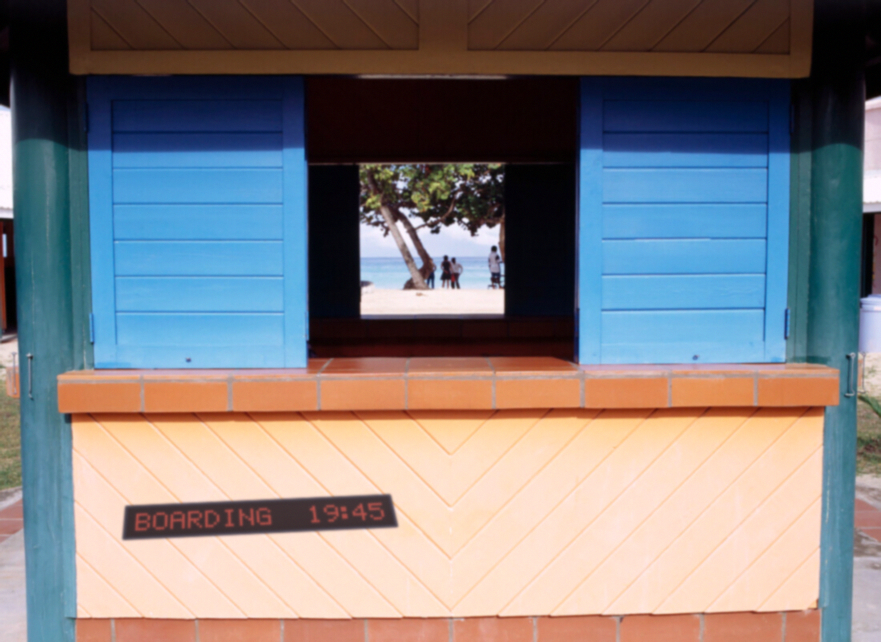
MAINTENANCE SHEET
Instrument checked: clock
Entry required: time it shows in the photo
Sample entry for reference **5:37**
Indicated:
**19:45**
